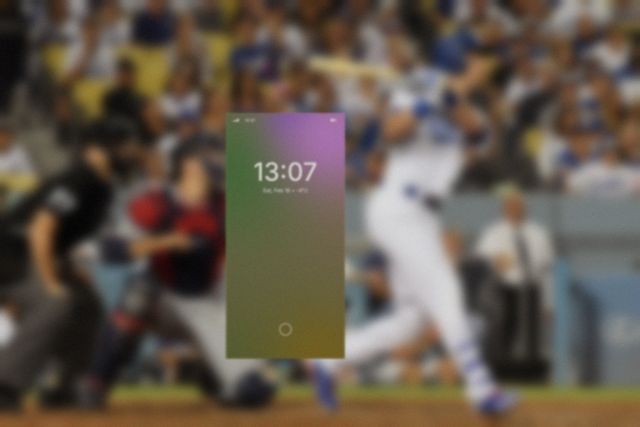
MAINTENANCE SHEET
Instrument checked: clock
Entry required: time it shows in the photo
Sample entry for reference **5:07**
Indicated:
**13:07**
